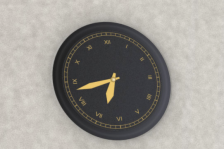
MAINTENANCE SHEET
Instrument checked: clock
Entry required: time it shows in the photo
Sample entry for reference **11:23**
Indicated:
**6:43**
